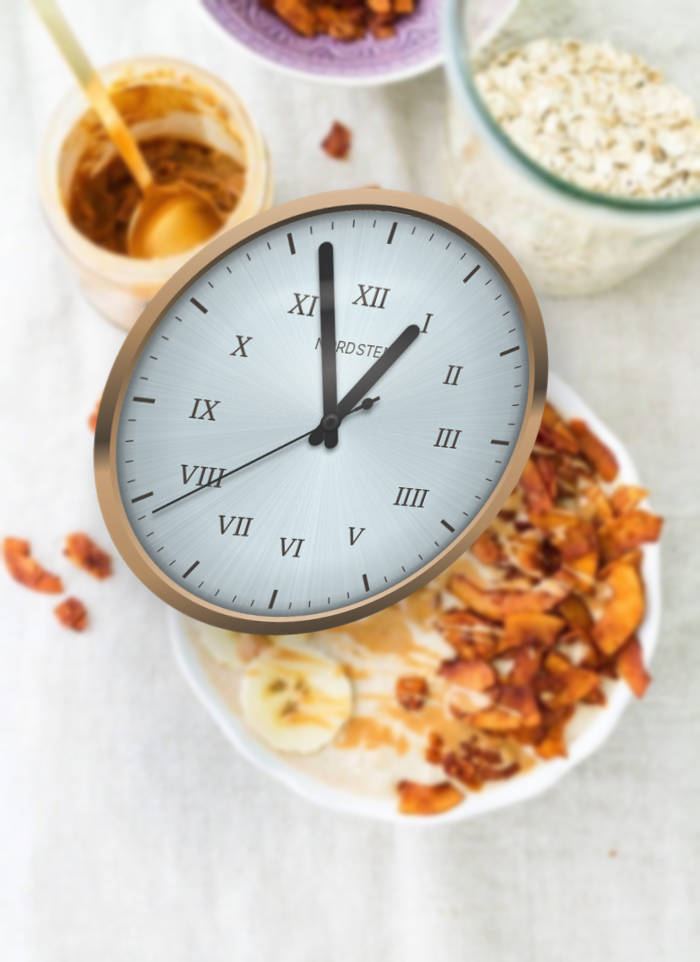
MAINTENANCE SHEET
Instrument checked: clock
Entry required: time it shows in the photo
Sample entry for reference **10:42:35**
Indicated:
**12:56:39**
